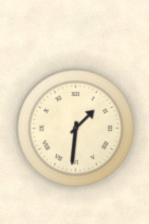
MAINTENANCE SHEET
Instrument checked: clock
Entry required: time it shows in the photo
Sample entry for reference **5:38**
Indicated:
**1:31**
